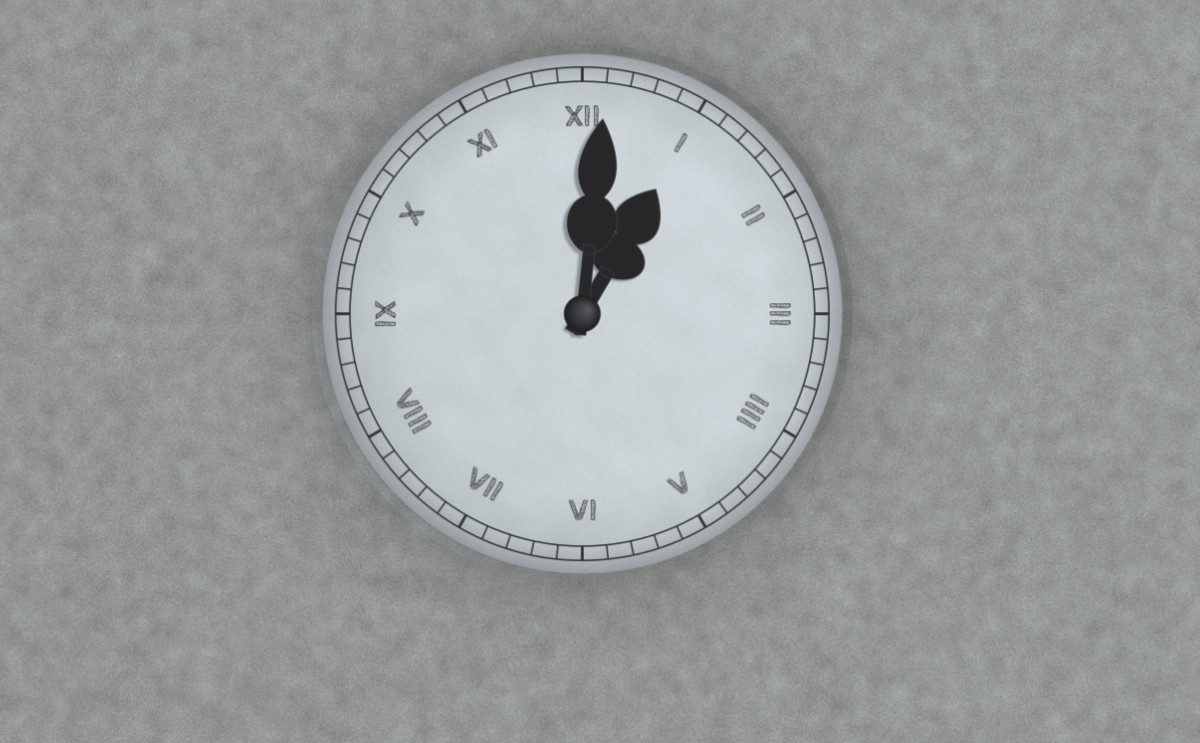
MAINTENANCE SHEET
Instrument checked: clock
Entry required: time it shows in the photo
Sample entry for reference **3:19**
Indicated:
**1:01**
